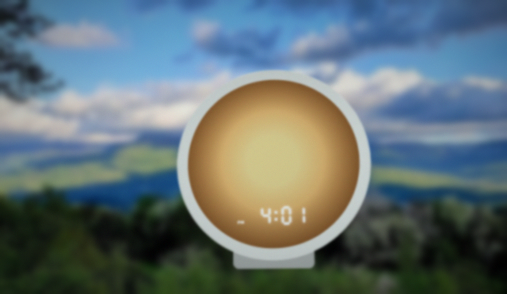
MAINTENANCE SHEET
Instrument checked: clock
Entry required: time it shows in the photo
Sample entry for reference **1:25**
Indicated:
**4:01**
